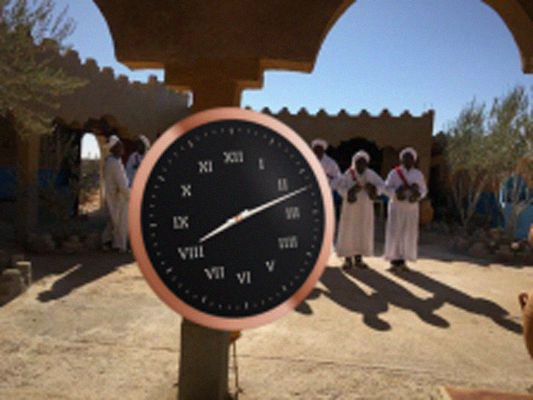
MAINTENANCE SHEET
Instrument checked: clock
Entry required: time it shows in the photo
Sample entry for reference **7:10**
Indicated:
**8:12**
